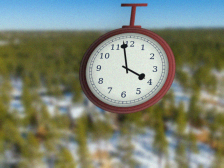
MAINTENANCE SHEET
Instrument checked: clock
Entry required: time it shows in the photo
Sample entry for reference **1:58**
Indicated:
**3:58**
